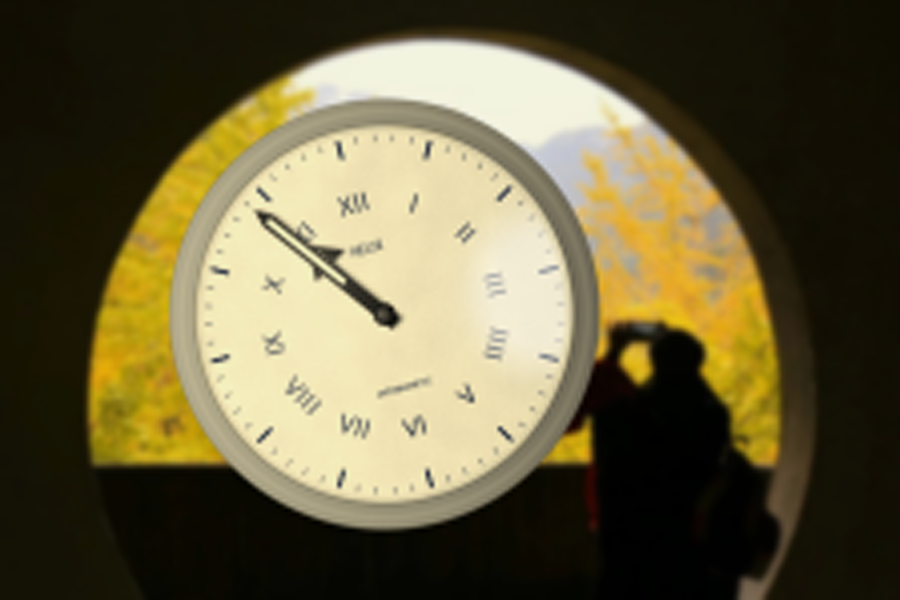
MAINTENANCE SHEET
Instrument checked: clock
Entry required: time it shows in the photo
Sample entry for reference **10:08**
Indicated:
**10:54**
